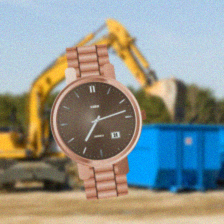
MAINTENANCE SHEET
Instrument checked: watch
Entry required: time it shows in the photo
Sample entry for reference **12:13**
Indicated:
**7:13**
